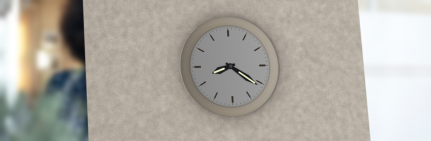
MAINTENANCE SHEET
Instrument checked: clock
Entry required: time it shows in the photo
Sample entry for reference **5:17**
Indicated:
**8:21**
